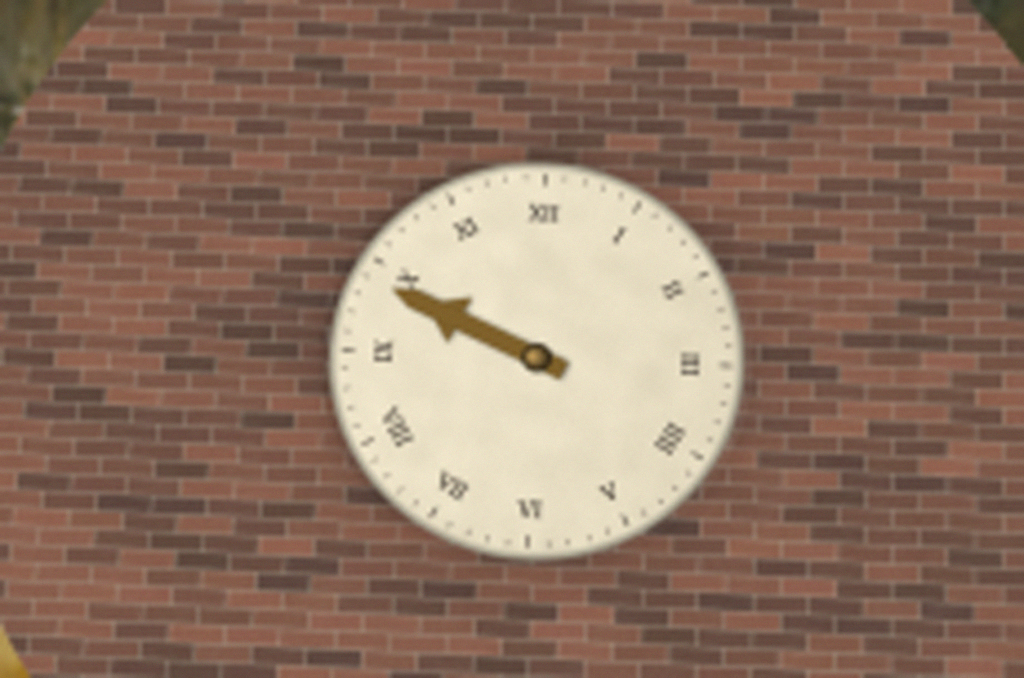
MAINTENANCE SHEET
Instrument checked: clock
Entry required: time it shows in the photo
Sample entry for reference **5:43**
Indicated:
**9:49**
